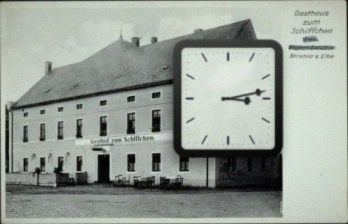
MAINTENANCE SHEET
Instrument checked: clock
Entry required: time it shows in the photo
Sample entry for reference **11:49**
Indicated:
**3:13**
